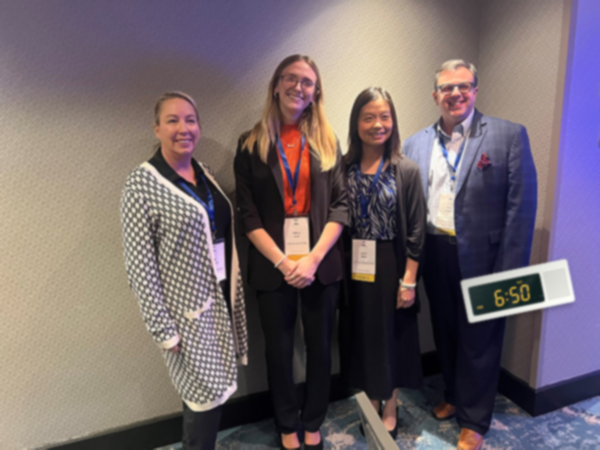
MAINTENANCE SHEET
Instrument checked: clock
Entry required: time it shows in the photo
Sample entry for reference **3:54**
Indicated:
**6:50**
